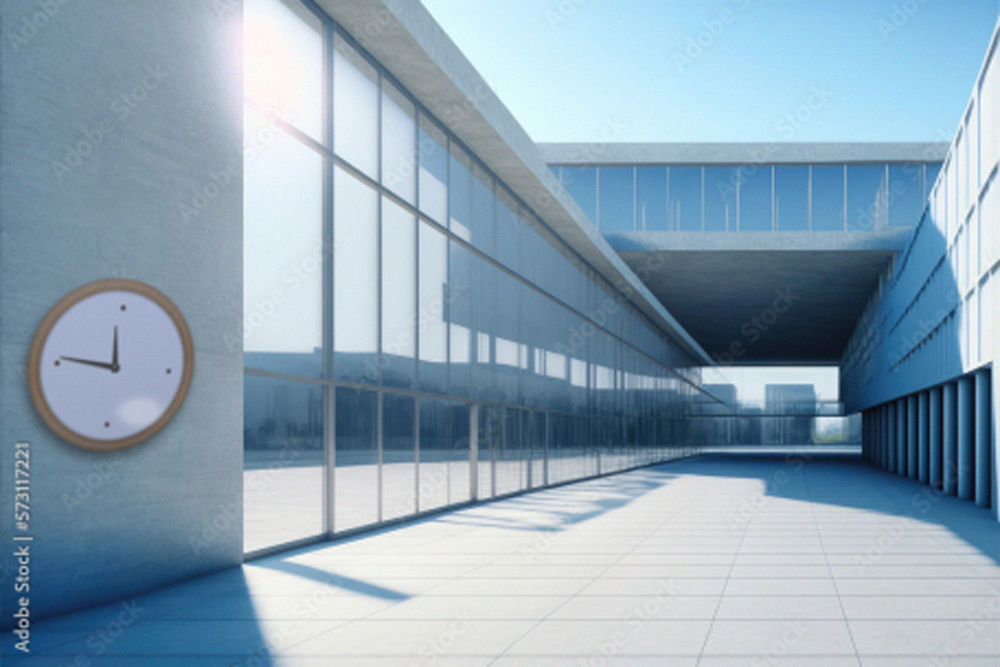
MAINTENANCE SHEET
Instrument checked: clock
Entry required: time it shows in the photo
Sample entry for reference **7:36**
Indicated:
**11:46**
